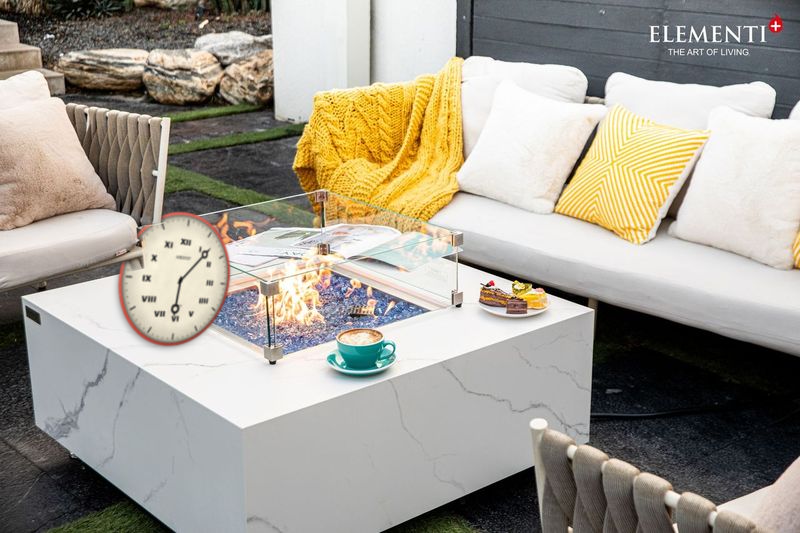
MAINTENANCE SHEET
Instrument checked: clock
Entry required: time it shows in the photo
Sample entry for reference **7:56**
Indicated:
**6:07**
